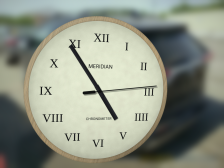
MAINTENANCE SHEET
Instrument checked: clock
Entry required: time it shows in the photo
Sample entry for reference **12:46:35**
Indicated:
**4:54:14**
